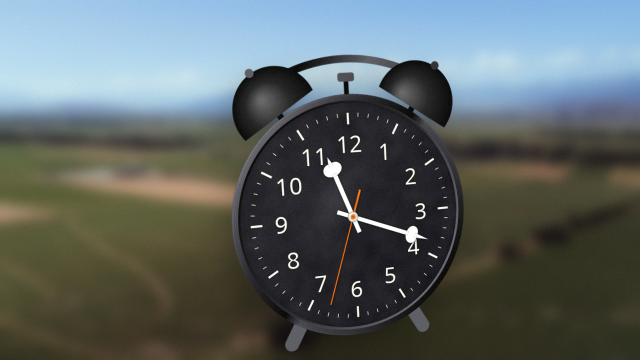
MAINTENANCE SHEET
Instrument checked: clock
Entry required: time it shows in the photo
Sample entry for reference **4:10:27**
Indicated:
**11:18:33**
